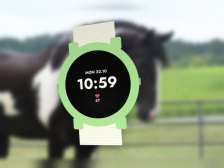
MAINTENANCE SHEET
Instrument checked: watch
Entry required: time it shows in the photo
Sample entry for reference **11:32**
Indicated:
**10:59**
